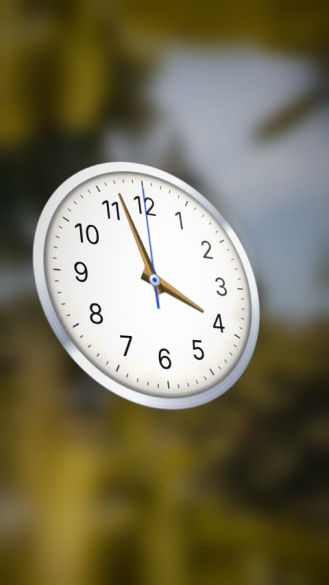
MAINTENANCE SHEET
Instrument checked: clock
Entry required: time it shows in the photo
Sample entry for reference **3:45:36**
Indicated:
**3:57:00**
